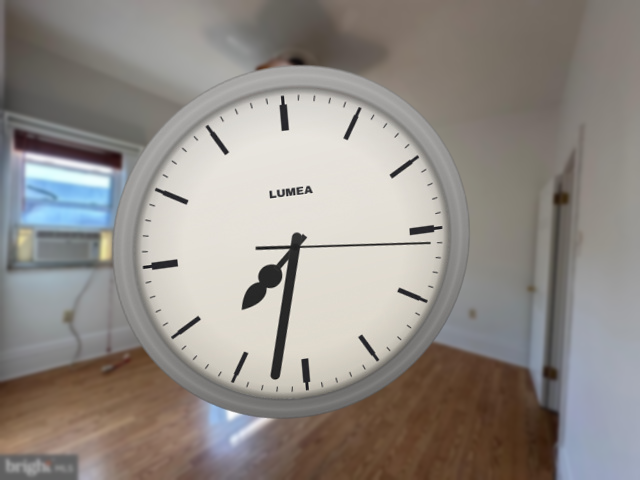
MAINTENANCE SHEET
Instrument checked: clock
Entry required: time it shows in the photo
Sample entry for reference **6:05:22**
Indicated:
**7:32:16**
